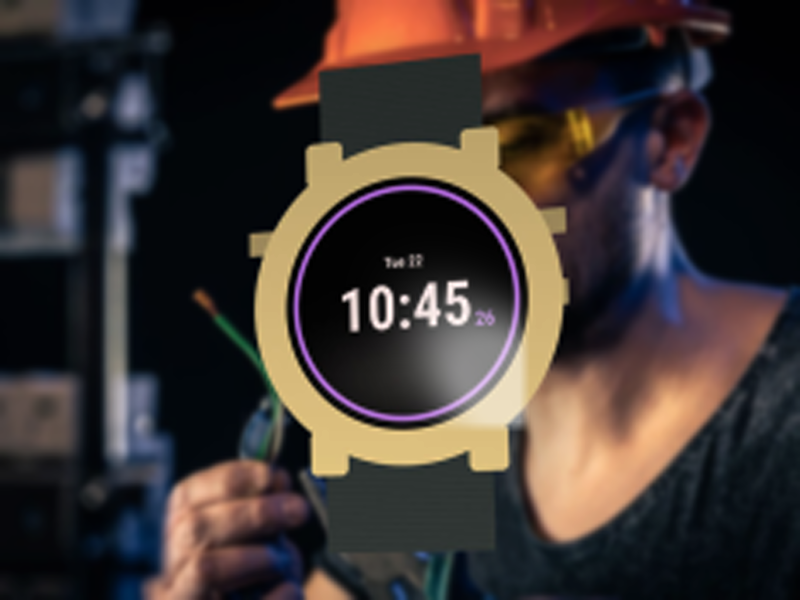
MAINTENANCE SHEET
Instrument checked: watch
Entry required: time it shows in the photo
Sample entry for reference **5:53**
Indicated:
**10:45**
